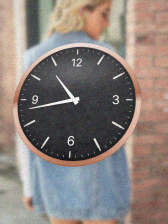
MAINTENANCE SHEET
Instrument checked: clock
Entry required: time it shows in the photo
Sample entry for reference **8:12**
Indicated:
**10:43**
